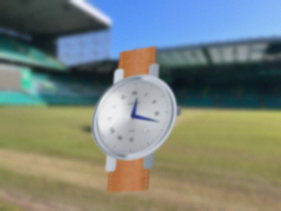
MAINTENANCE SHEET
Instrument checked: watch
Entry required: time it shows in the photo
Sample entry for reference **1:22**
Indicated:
**12:18**
